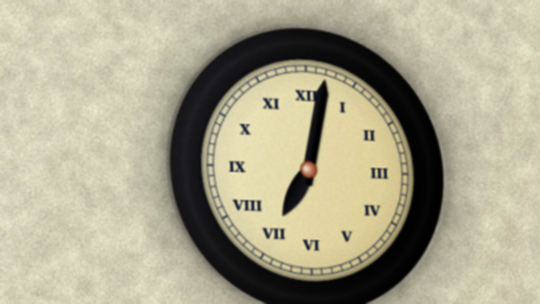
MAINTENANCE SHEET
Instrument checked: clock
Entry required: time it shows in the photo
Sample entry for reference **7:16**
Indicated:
**7:02**
